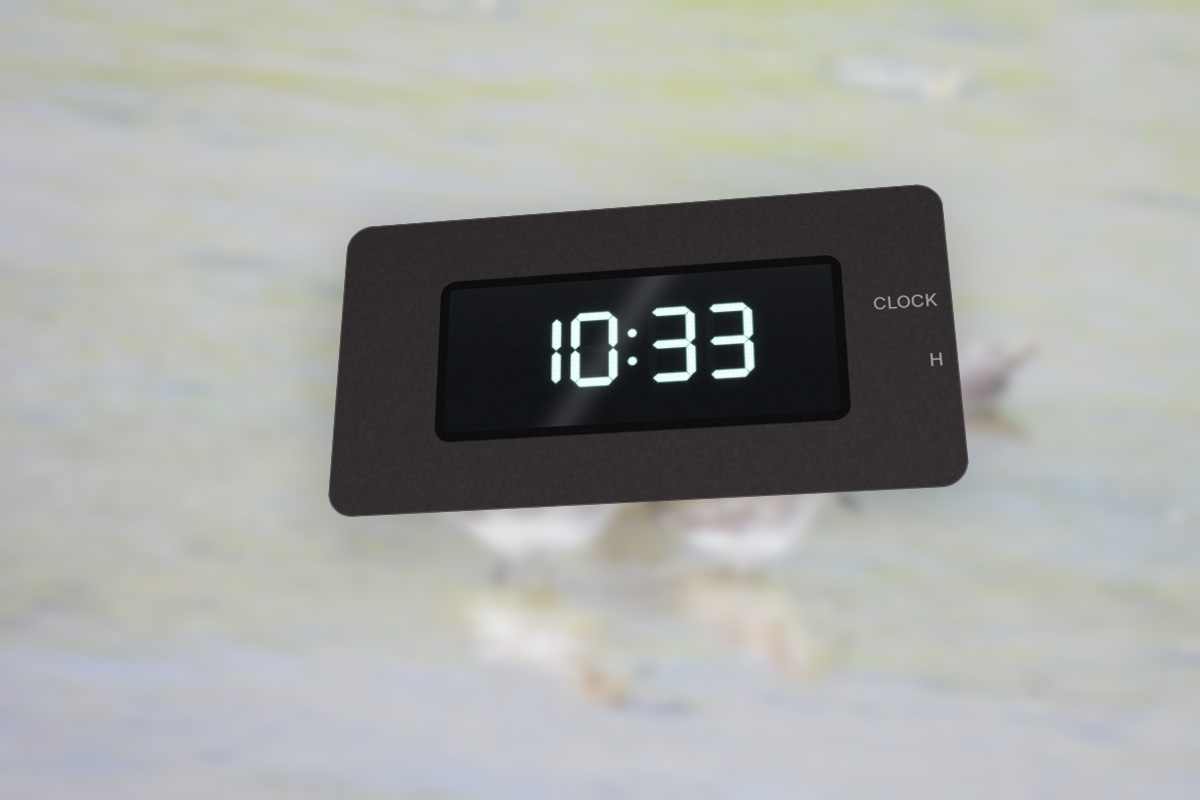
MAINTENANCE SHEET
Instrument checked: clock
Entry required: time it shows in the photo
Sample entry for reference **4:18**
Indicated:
**10:33**
